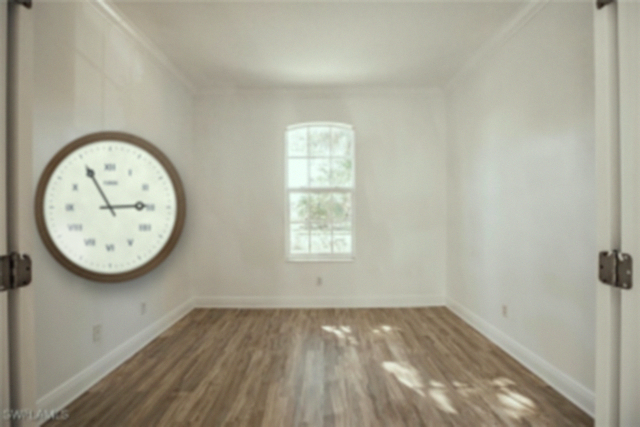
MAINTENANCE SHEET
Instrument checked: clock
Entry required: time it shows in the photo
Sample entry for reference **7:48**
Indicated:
**2:55**
